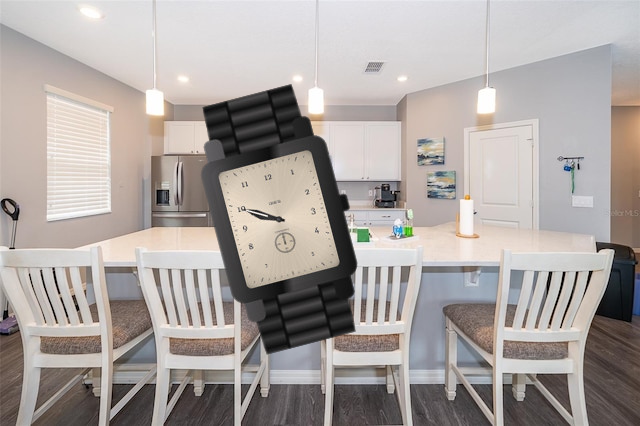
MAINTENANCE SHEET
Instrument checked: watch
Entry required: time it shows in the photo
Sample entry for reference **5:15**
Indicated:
**9:50**
